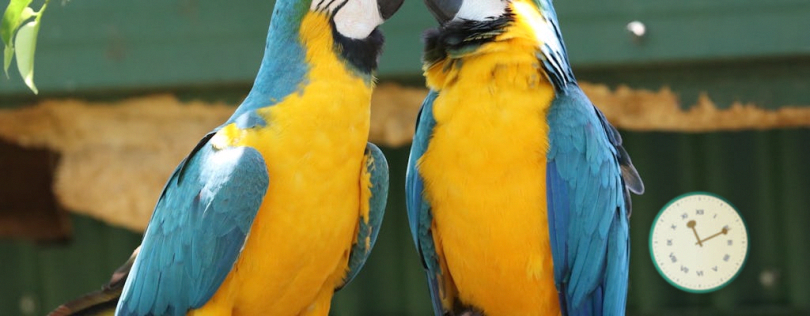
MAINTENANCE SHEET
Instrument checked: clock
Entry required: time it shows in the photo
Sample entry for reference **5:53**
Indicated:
**11:11**
